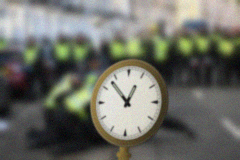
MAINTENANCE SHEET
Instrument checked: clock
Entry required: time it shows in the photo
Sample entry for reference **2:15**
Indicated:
**12:53**
